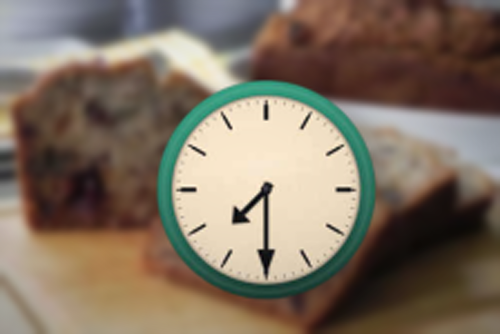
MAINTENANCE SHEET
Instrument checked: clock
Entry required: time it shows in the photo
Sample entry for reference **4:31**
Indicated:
**7:30**
